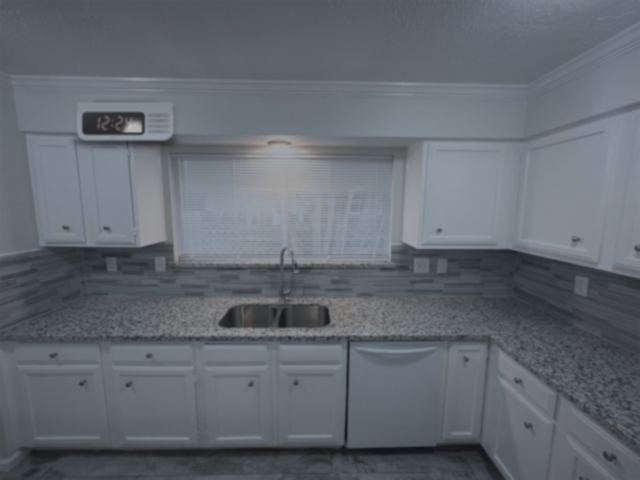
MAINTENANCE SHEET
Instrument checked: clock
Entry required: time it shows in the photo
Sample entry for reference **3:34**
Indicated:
**12:24**
